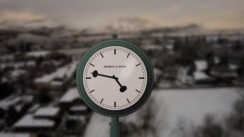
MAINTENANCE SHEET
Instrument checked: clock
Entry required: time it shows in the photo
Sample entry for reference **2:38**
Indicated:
**4:47**
